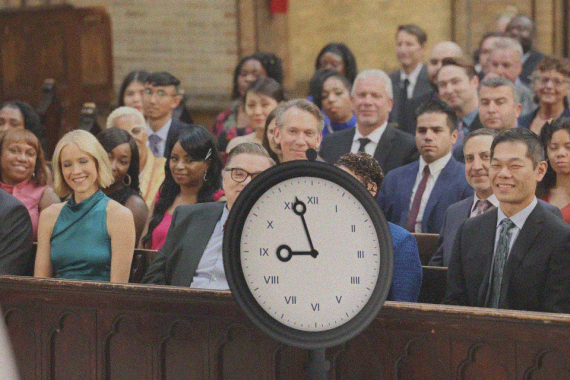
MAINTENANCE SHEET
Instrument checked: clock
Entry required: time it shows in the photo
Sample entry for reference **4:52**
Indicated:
**8:57**
